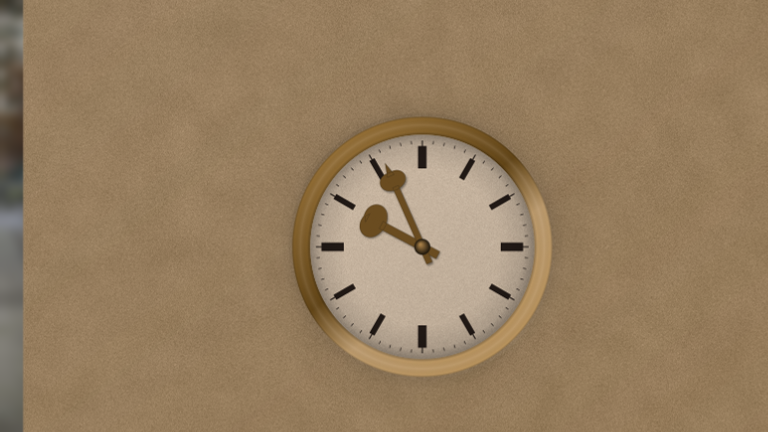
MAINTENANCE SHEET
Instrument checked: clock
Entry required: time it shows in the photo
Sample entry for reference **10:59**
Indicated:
**9:56**
